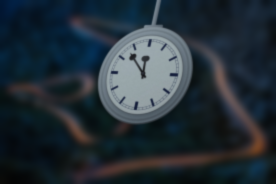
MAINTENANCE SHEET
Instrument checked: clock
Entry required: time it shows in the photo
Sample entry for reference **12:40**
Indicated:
**11:53**
